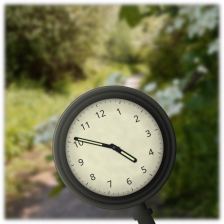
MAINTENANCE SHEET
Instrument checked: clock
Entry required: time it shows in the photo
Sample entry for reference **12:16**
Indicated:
**4:51**
